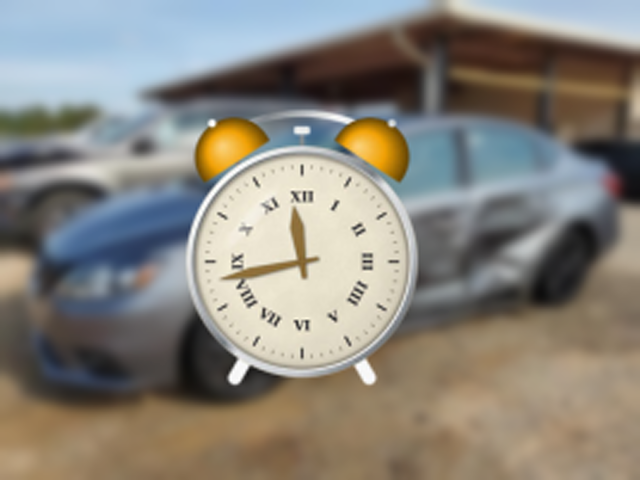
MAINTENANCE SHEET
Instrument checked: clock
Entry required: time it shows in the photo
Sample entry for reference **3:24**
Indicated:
**11:43**
